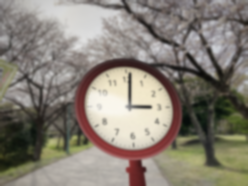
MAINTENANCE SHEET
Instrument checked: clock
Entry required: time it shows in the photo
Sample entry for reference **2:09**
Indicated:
**3:01**
